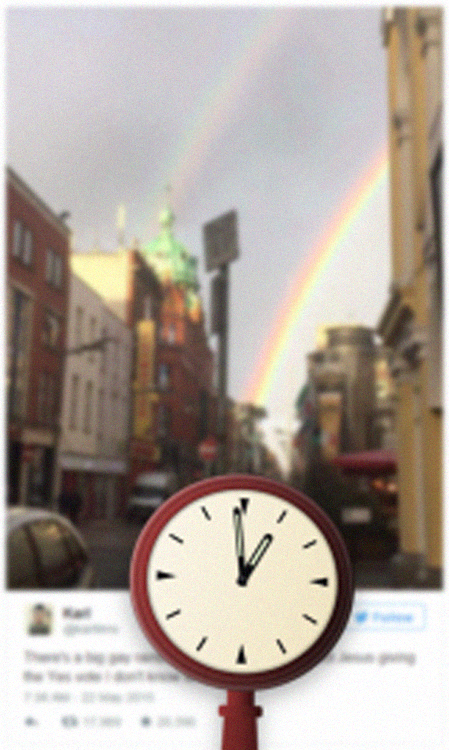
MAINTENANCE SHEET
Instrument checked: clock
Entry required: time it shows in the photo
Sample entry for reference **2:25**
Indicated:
**12:59**
